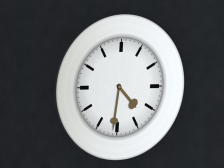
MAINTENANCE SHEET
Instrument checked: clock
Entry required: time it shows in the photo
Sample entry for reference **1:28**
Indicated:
**4:31**
